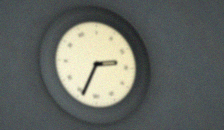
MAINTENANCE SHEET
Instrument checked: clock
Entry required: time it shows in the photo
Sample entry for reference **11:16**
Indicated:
**3:39**
